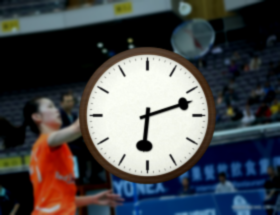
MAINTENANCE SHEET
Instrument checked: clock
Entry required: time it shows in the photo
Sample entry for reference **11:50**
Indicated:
**6:12**
